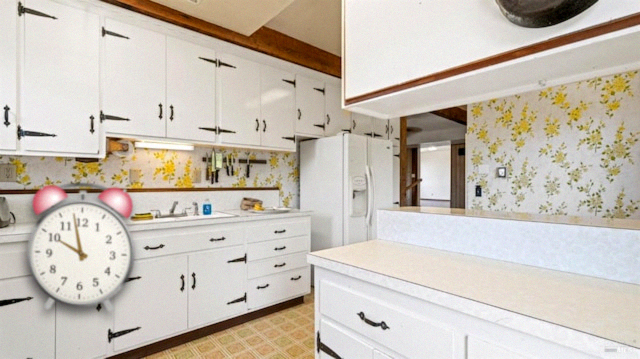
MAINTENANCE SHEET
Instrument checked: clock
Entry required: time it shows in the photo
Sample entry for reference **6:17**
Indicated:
**9:58**
